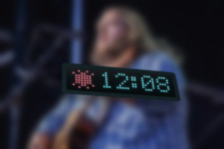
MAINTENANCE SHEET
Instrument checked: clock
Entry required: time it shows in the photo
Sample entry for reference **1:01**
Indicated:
**12:08**
